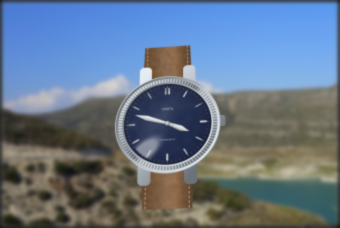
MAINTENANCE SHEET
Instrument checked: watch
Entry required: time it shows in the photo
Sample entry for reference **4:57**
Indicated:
**3:48**
